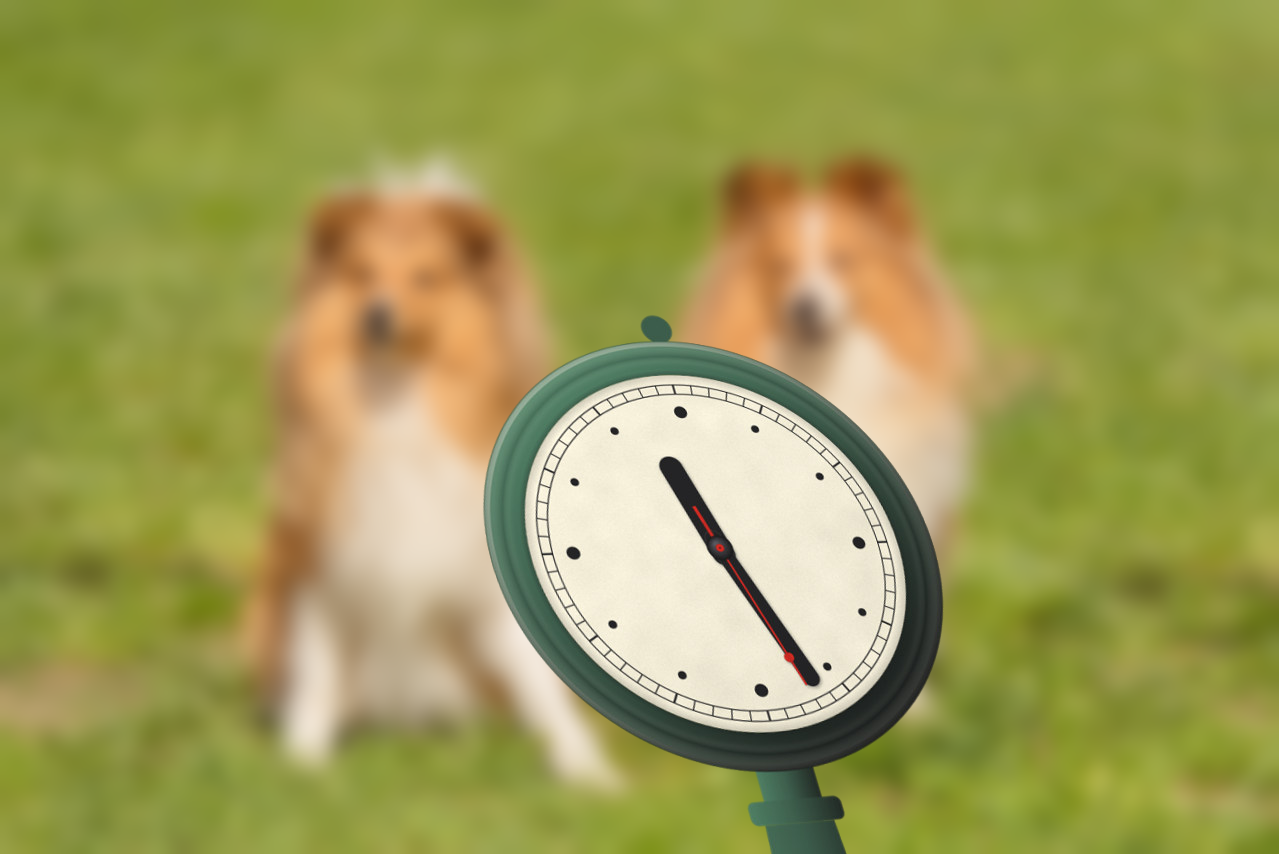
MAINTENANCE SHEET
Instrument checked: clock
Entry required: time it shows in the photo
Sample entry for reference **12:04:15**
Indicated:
**11:26:27**
